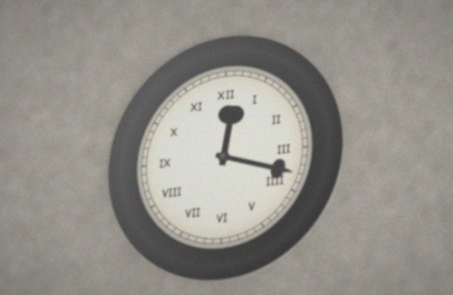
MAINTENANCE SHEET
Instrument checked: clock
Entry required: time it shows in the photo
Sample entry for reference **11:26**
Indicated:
**12:18**
